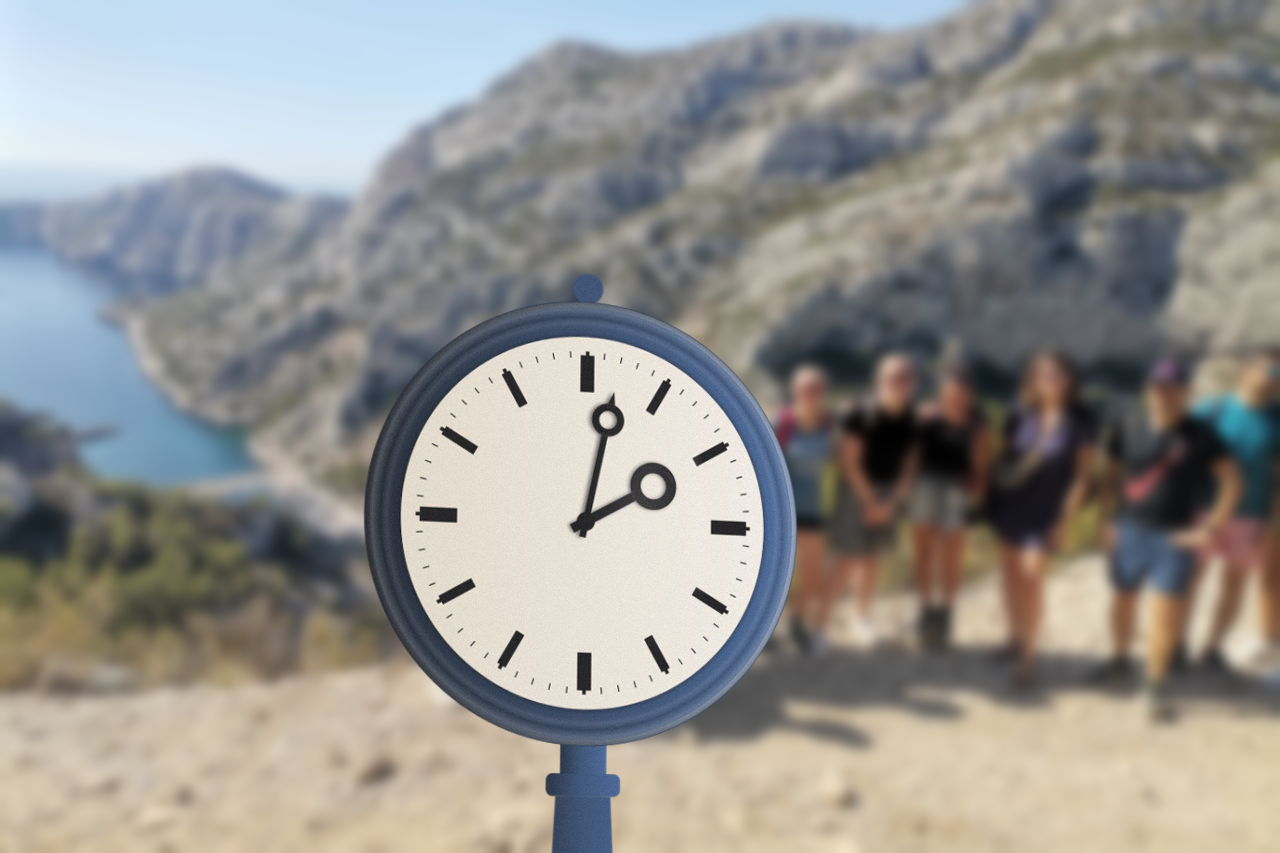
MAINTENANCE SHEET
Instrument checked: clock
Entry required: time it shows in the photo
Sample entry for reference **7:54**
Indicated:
**2:02**
